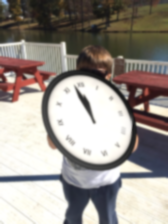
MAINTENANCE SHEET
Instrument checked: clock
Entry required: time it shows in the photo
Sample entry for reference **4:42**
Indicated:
**11:58**
